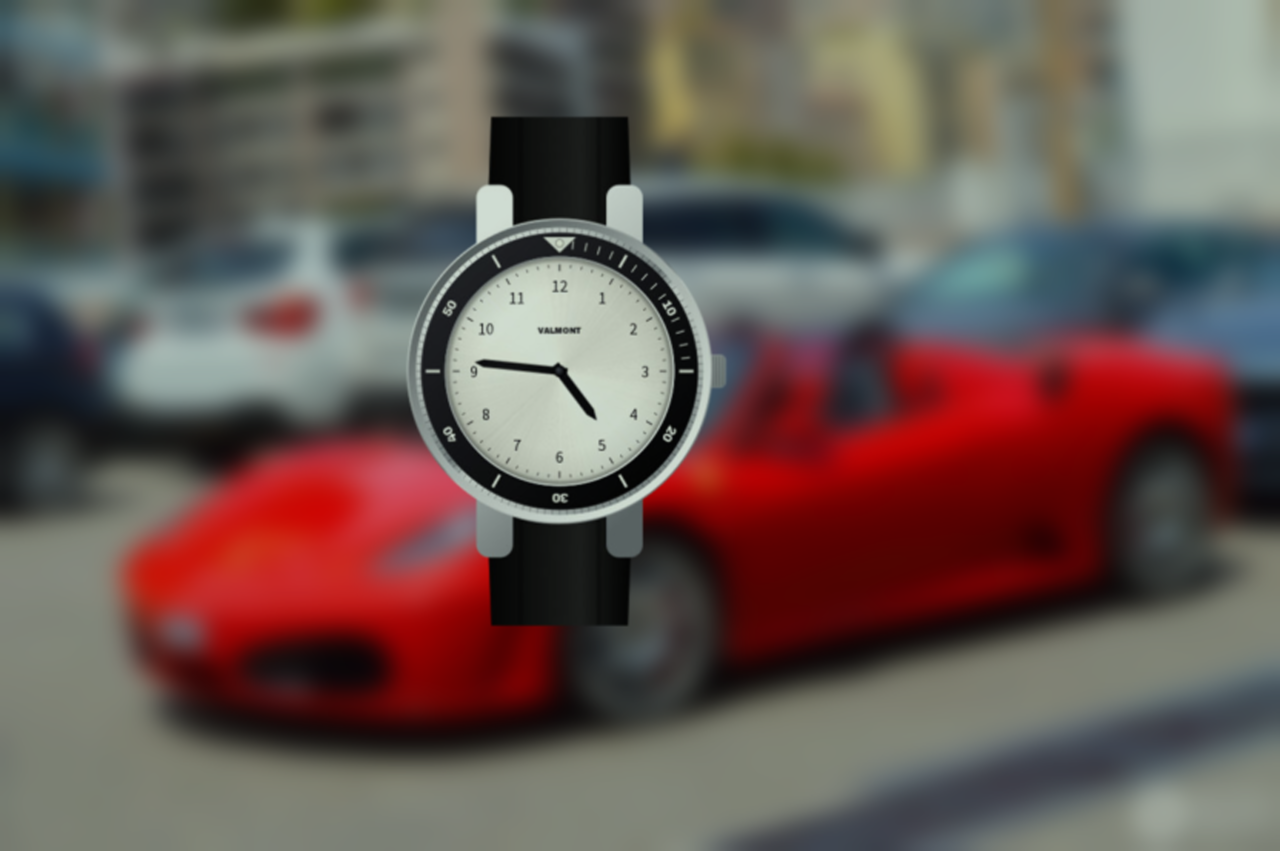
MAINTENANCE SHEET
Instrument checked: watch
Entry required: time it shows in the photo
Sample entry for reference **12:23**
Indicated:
**4:46**
